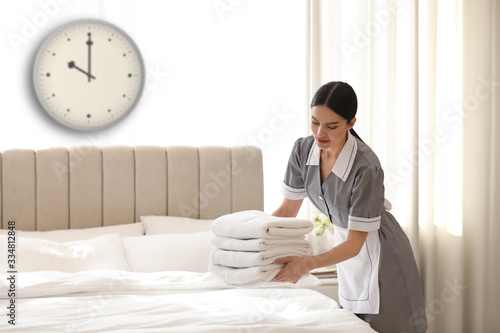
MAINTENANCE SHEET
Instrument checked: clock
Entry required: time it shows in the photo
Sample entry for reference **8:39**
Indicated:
**10:00**
